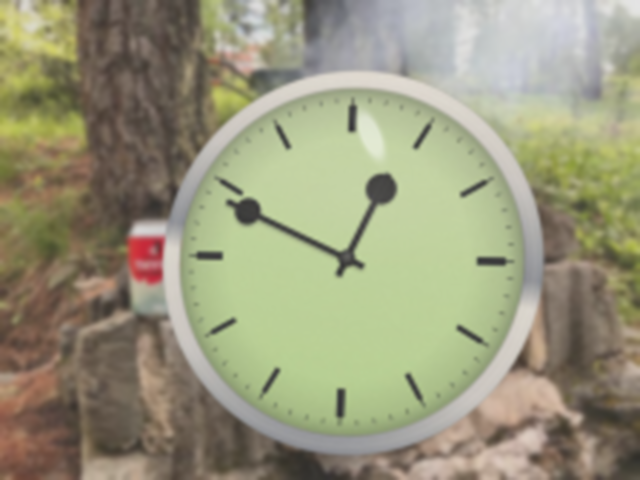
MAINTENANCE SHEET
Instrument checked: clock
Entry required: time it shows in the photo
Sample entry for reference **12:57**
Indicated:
**12:49**
